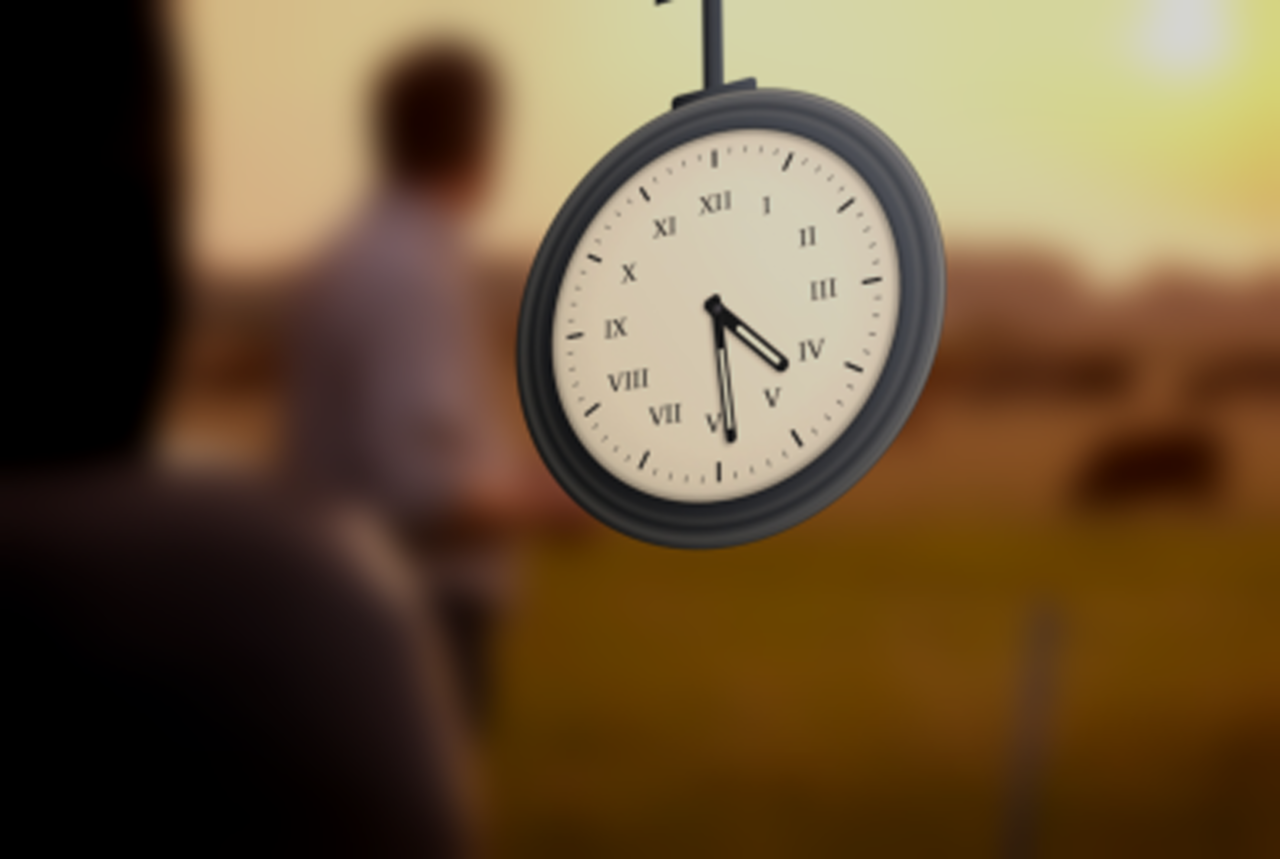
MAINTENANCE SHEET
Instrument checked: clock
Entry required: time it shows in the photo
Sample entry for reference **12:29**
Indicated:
**4:29**
